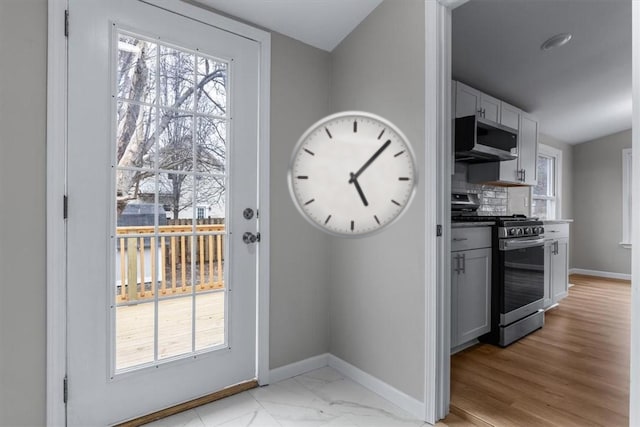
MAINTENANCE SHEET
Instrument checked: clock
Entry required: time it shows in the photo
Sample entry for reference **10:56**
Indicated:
**5:07**
